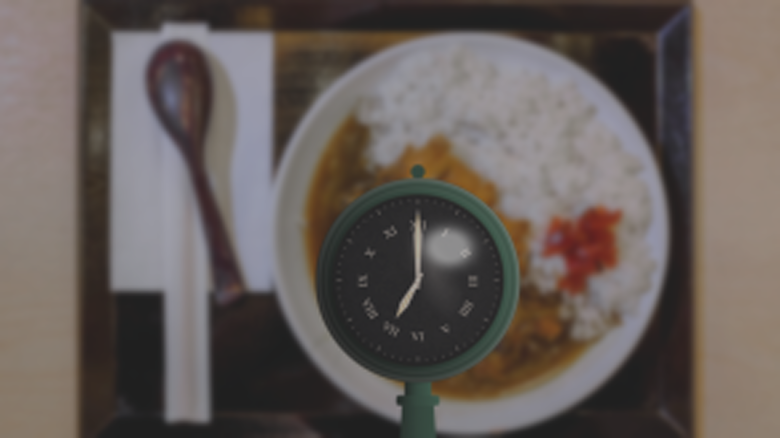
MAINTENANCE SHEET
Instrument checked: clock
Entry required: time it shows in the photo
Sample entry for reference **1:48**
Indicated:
**7:00**
